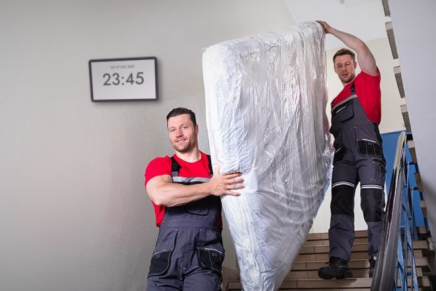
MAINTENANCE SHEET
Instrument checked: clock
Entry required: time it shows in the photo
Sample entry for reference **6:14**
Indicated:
**23:45**
